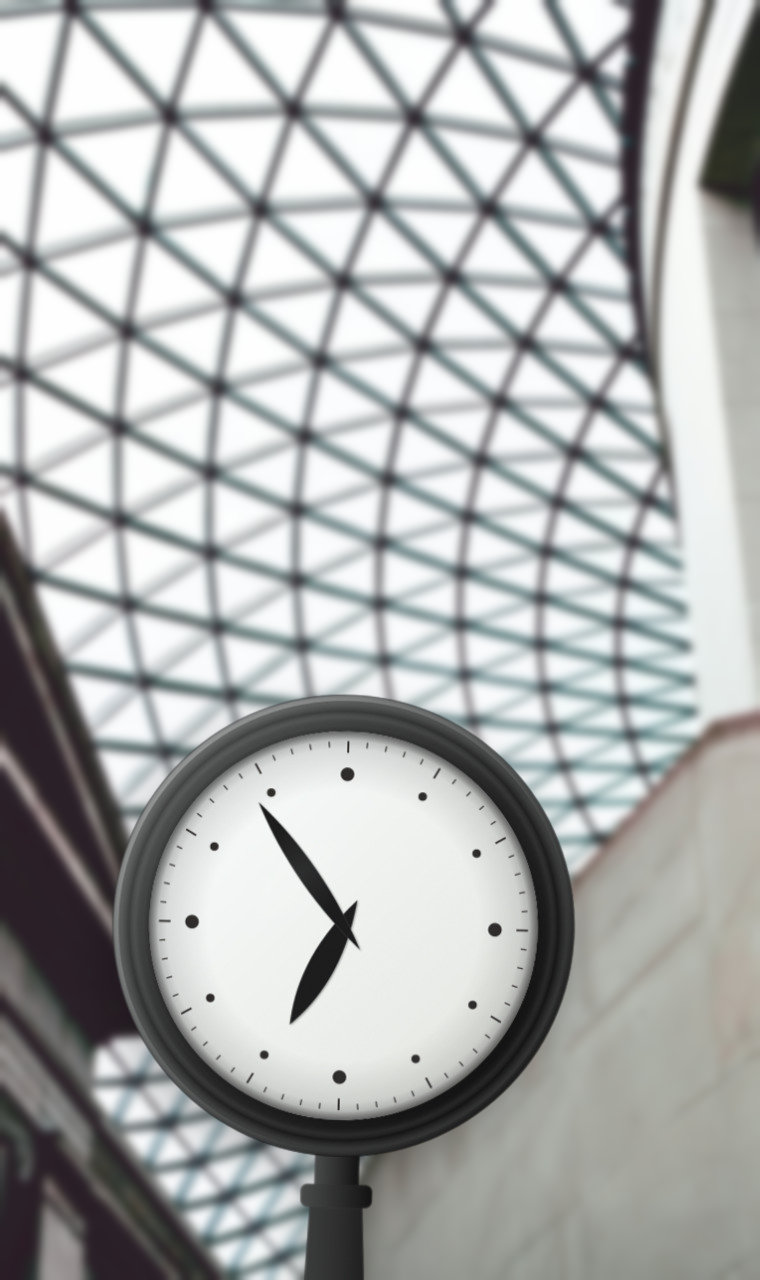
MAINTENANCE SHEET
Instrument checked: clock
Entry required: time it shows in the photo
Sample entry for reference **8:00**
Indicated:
**6:54**
